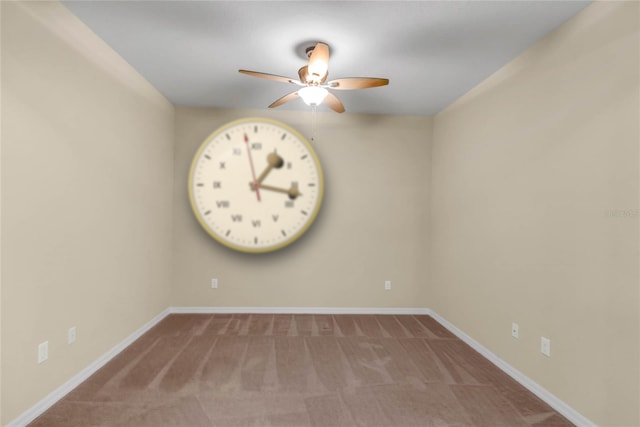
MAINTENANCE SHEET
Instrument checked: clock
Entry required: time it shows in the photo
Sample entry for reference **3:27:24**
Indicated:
**1:16:58**
